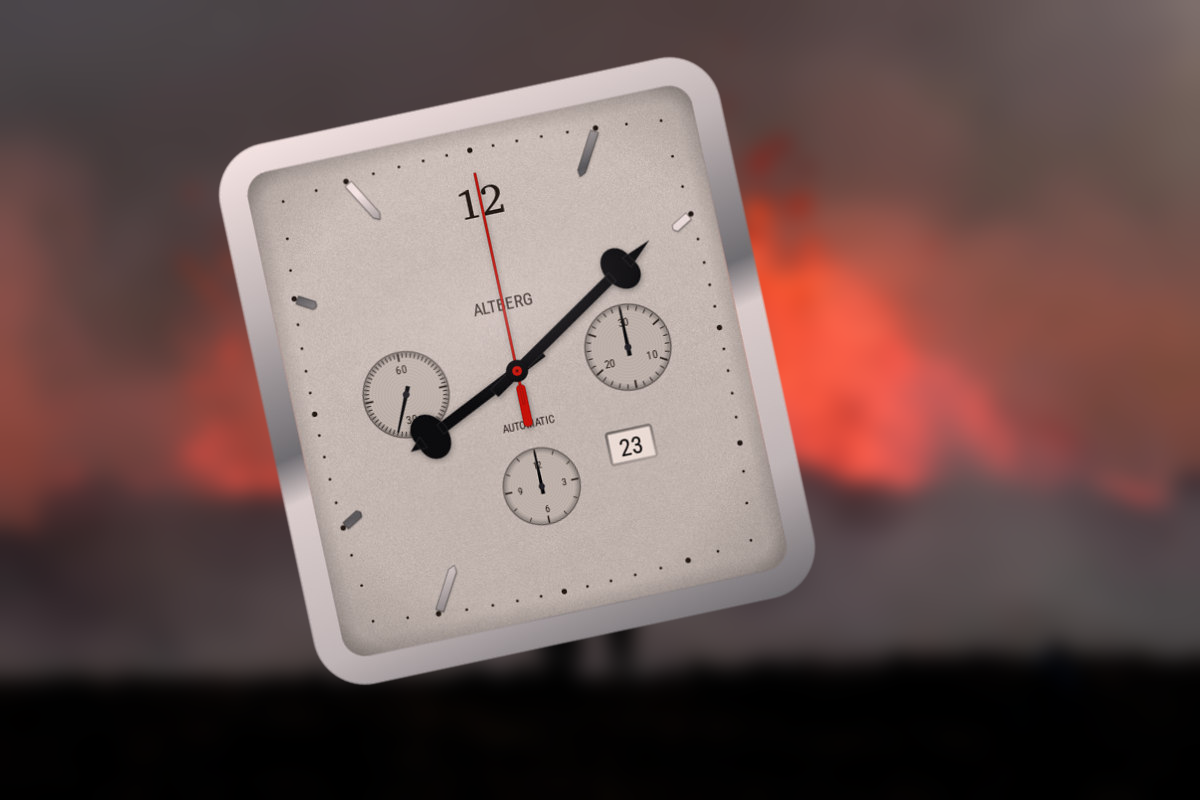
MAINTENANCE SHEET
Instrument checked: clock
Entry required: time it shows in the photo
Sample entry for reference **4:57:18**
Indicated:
**8:09:34**
